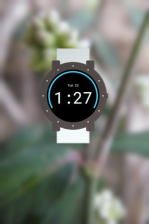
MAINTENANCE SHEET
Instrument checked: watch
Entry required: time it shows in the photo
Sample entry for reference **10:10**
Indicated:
**1:27**
